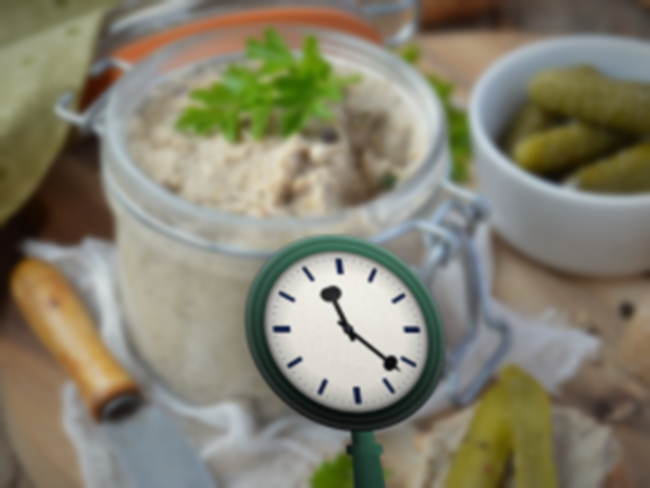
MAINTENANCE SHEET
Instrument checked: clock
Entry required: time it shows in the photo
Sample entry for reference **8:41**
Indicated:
**11:22**
